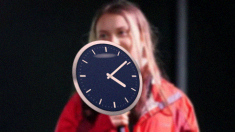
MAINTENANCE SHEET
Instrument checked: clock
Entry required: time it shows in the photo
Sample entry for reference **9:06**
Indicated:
**4:09**
